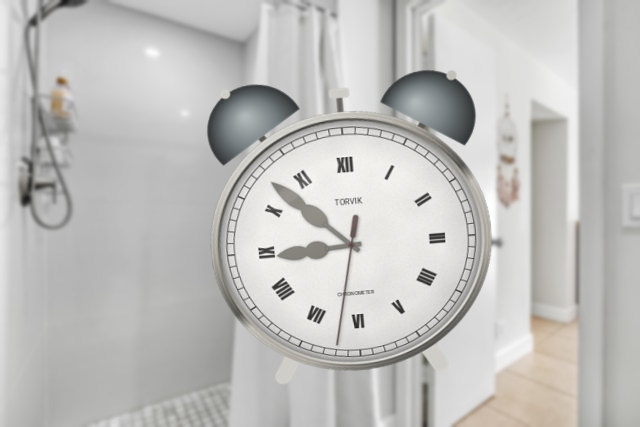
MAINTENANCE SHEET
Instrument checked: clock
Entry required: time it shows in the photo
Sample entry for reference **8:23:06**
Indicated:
**8:52:32**
